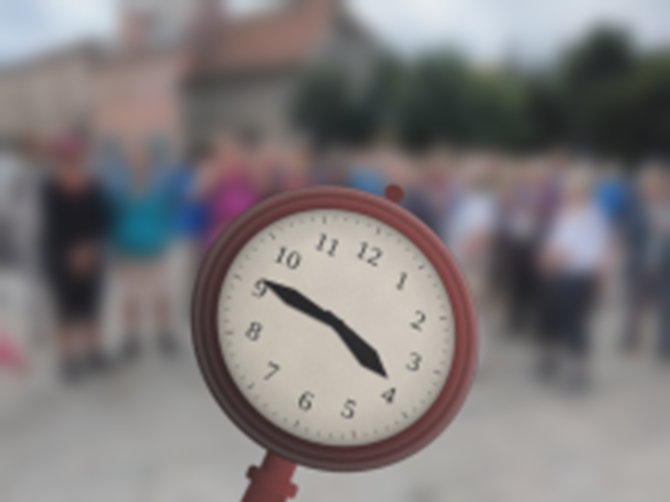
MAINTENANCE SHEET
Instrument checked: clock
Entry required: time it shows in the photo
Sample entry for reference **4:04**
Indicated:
**3:46**
